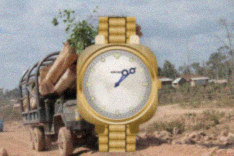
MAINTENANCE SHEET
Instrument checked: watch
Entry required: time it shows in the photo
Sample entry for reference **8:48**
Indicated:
**1:08**
